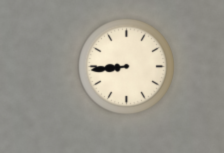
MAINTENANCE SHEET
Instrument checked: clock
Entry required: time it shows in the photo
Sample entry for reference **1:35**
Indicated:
**8:44**
